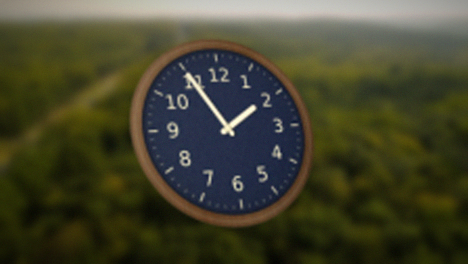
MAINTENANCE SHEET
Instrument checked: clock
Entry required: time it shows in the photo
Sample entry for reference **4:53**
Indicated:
**1:55**
